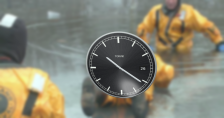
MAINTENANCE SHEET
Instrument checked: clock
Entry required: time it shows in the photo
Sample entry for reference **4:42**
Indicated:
**10:21**
